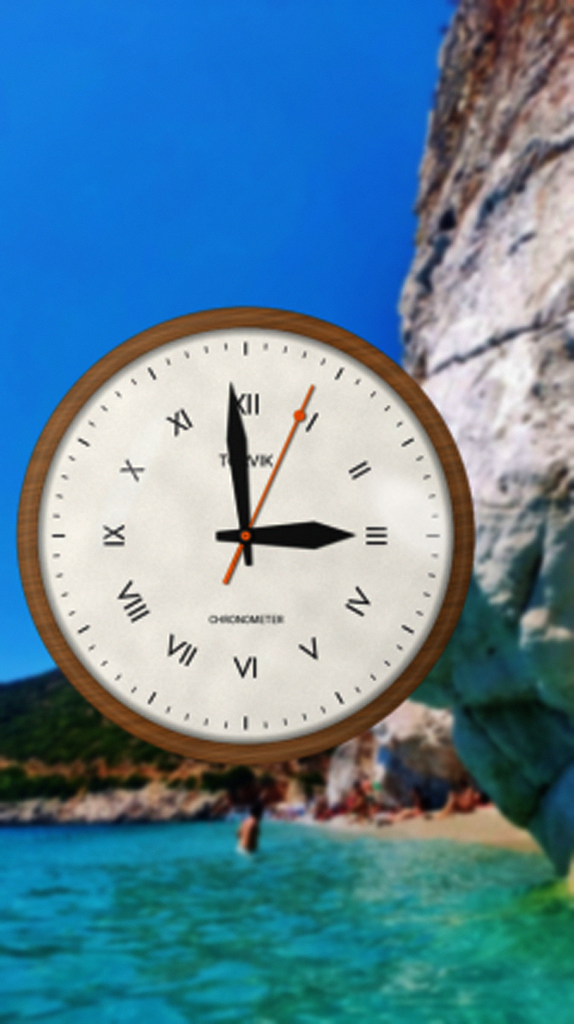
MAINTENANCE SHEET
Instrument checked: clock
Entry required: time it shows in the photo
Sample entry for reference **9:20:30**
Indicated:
**2:59:04**
